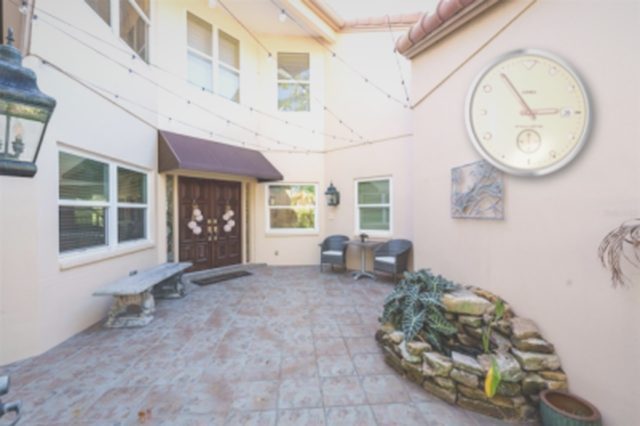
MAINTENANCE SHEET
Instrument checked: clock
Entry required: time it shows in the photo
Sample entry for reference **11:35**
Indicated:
**2:54**
